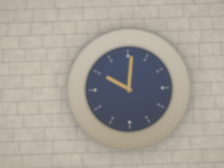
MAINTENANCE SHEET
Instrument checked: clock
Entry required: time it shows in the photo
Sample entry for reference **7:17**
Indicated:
**10:01**
